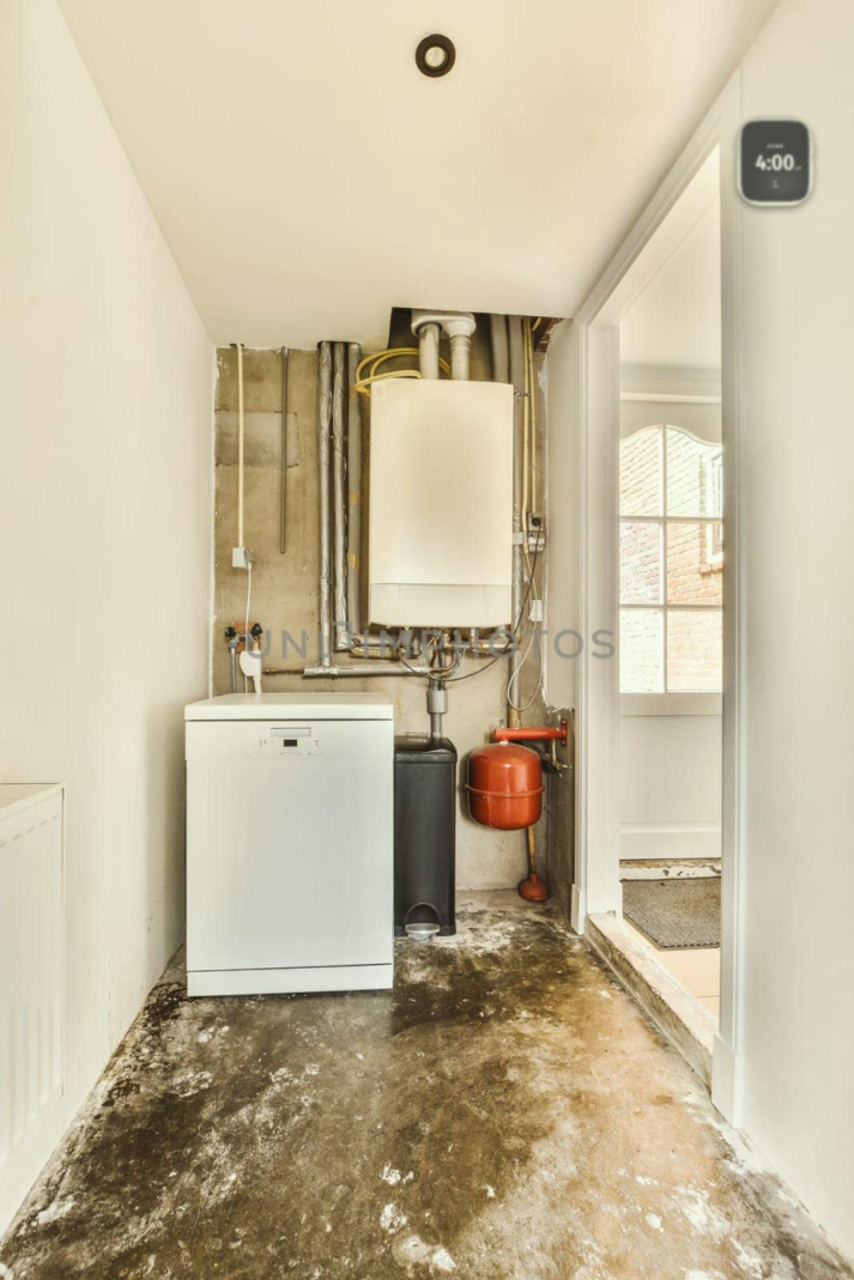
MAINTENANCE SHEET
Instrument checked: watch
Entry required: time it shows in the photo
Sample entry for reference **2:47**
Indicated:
**4:00**
